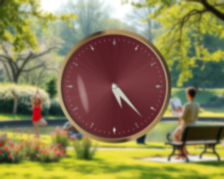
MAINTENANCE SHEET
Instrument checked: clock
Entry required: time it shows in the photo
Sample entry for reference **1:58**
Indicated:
**5:23**
